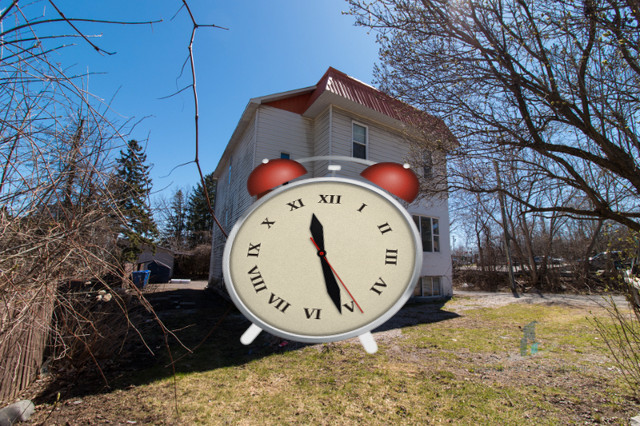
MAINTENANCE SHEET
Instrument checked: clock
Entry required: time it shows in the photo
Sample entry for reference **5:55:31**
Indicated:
**11:26:24**
